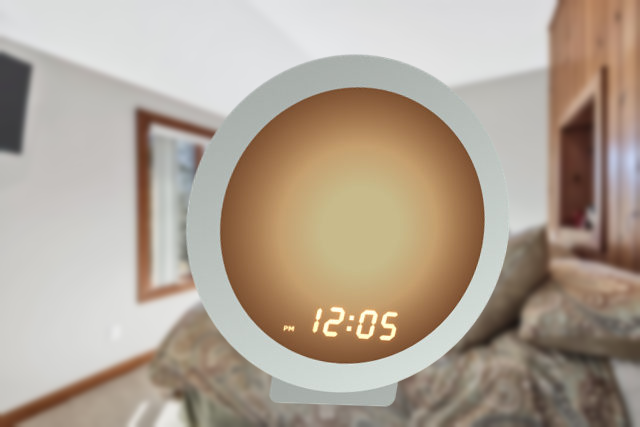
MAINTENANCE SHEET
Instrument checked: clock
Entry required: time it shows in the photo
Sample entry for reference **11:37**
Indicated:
**12:05**
